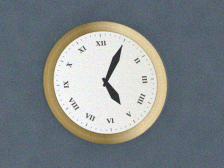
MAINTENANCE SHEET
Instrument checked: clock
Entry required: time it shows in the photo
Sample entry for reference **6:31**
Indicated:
**5:05**
